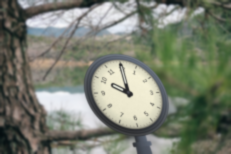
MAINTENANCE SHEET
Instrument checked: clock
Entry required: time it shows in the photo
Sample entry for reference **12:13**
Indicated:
**10:00**
